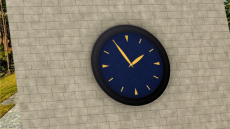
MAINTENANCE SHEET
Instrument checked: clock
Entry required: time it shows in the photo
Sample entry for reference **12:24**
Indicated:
**1:55**
